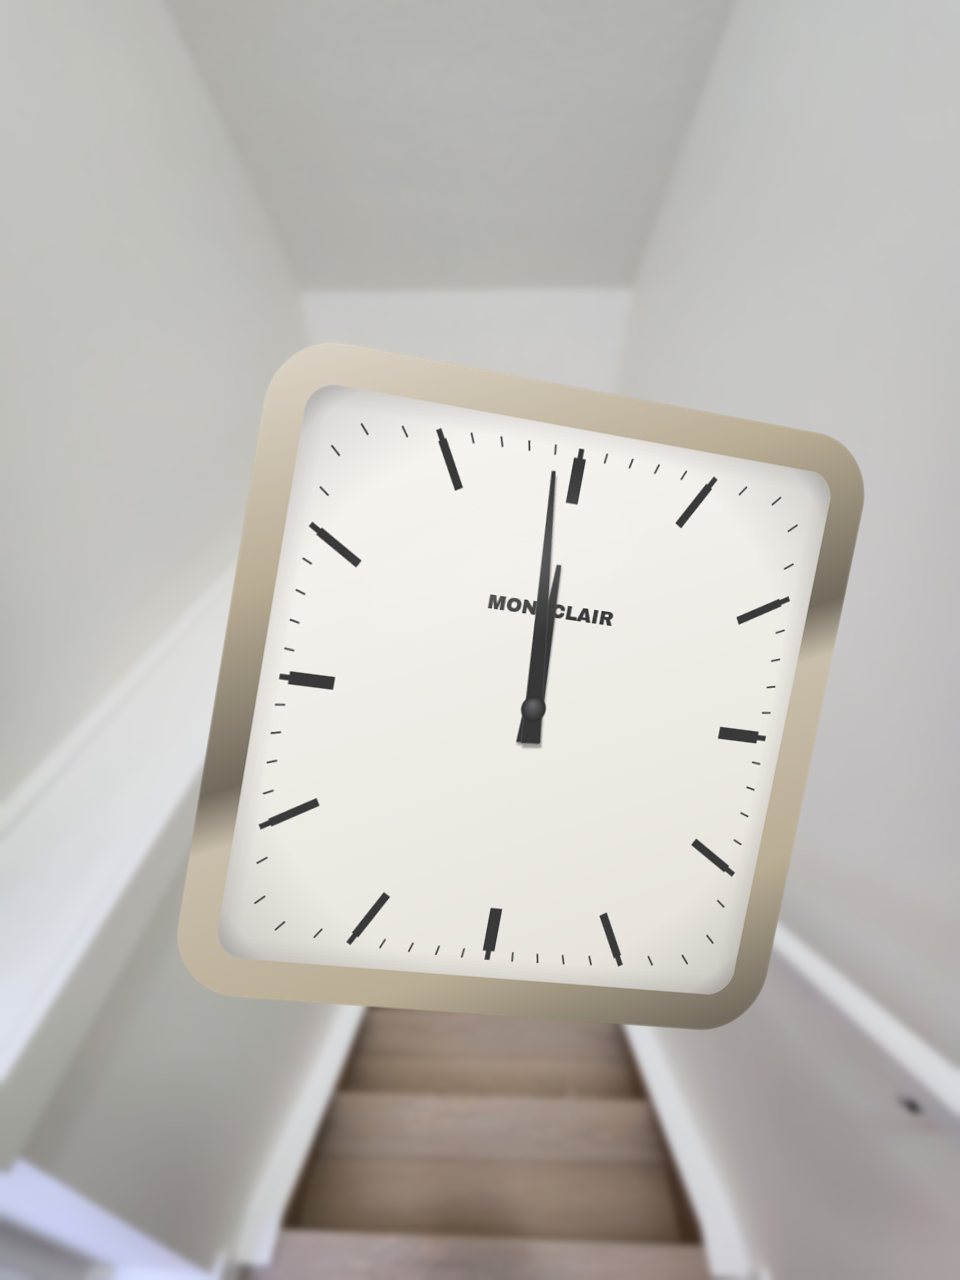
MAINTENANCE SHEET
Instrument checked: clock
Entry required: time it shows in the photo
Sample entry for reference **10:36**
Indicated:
**11:59**
